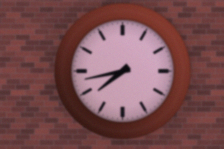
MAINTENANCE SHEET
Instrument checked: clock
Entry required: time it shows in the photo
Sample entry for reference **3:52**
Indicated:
**7:43**
